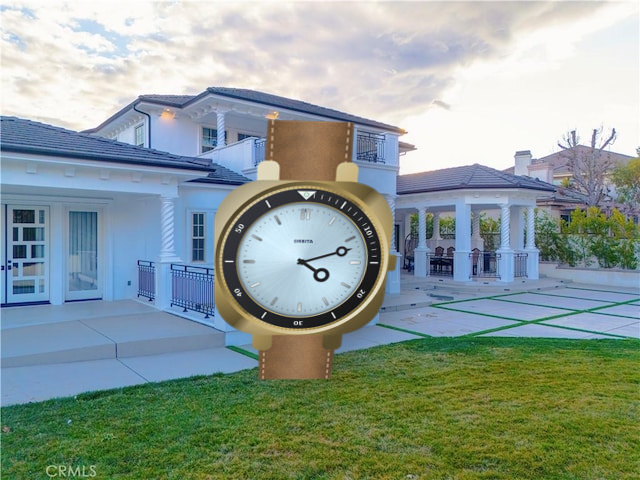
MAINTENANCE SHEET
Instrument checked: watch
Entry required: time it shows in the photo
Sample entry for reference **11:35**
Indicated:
**4:12**
